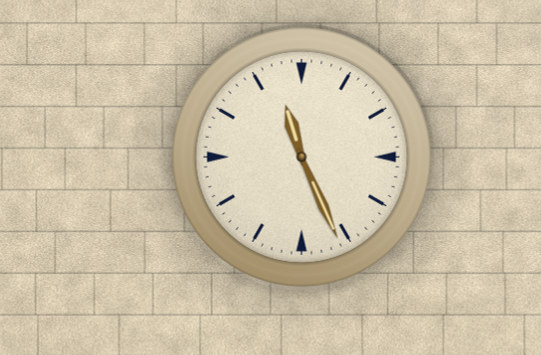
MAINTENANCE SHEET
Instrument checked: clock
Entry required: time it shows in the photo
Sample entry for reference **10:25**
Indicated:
**11:26**
